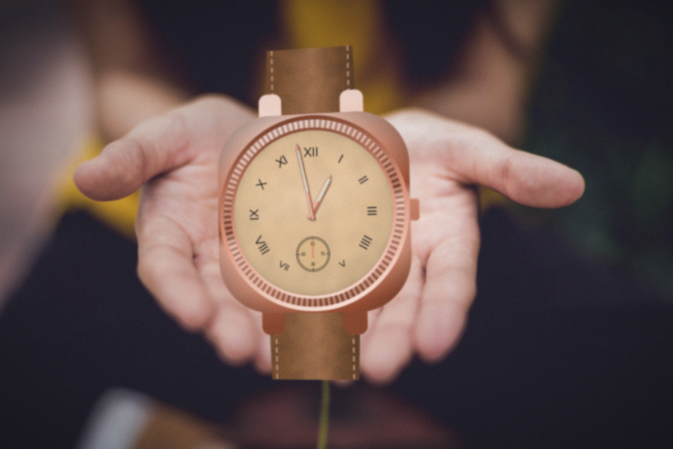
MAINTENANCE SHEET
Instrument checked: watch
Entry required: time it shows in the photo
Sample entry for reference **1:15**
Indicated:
**12:58**
